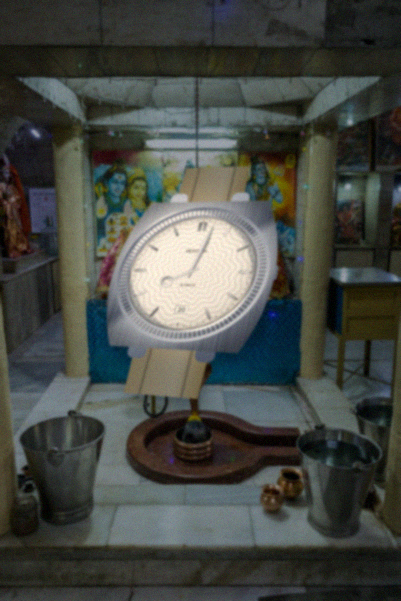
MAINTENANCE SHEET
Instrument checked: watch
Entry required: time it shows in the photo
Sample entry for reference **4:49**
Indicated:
**8:02**
